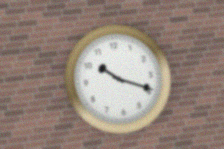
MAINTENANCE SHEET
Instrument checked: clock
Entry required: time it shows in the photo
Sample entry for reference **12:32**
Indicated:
**10:19**
